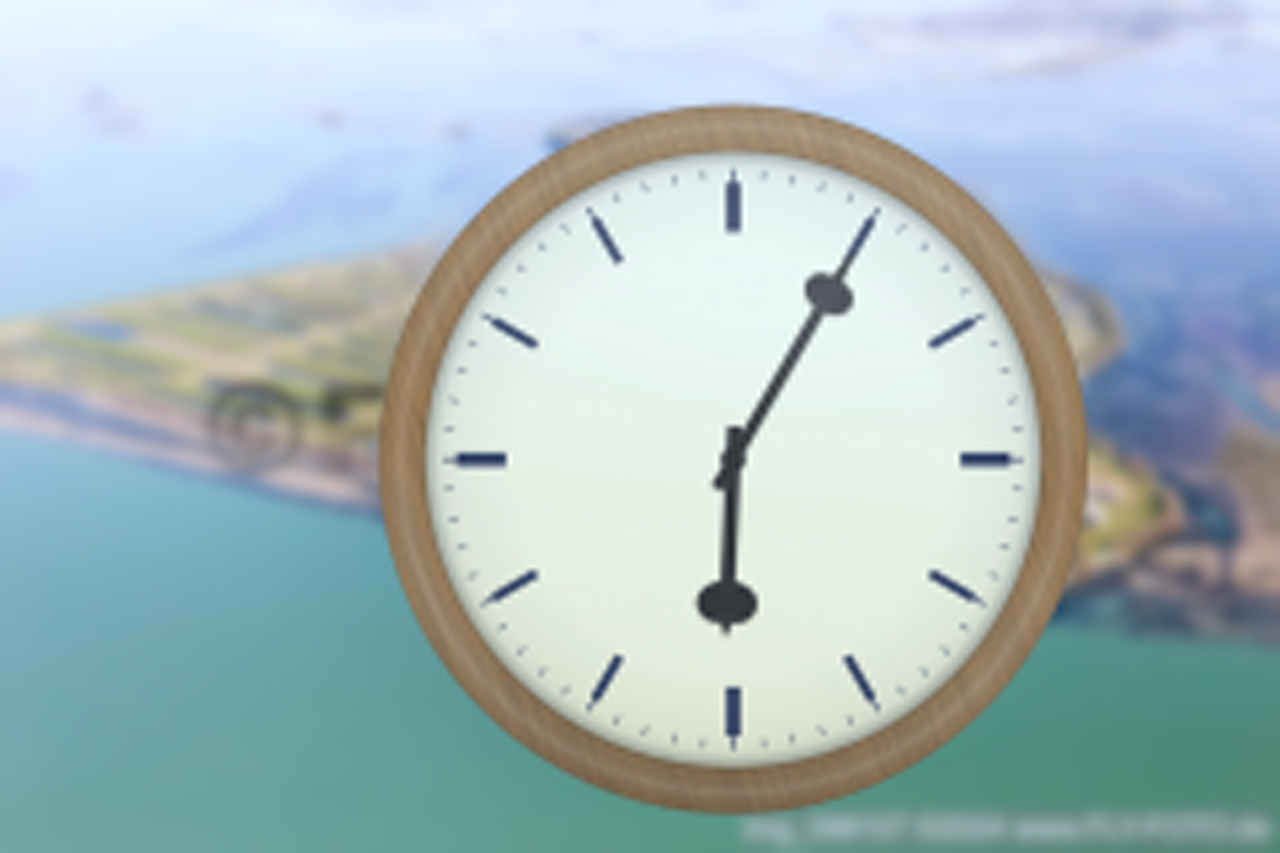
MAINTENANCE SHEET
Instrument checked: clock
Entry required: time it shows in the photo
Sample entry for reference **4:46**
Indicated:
**6:05**
